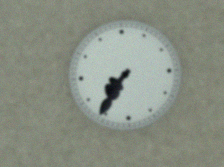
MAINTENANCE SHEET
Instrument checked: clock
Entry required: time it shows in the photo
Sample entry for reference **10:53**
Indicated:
**7:36**
